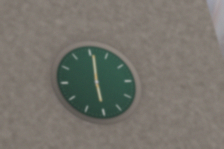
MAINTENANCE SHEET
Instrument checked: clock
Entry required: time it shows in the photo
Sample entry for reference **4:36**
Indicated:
**6:01**
